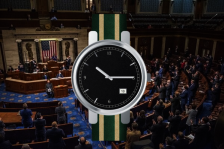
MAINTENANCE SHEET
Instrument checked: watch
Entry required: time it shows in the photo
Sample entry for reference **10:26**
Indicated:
**10:15**
